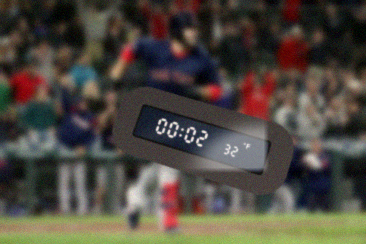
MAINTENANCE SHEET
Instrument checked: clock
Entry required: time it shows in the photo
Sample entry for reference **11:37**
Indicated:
**0:02**
